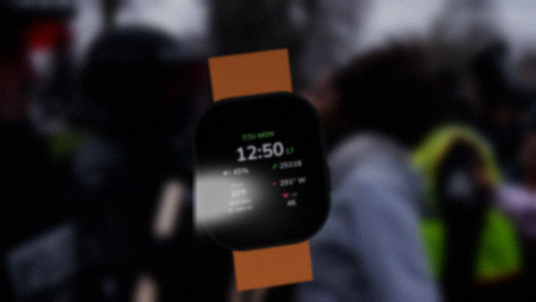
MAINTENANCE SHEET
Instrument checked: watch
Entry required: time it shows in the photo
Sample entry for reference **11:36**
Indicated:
**12:50**
